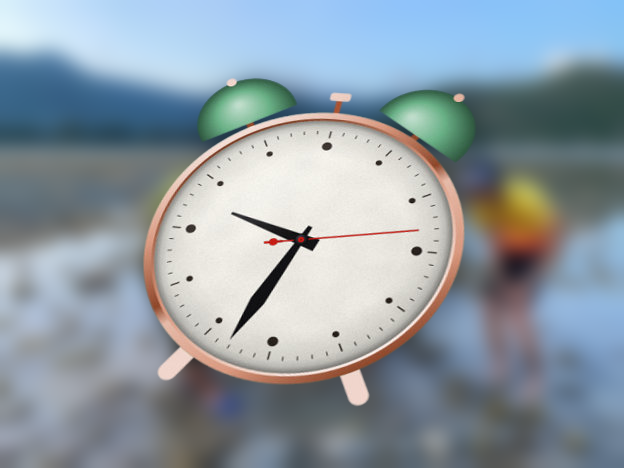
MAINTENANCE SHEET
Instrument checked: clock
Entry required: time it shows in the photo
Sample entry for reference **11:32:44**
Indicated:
**9:33:13**
